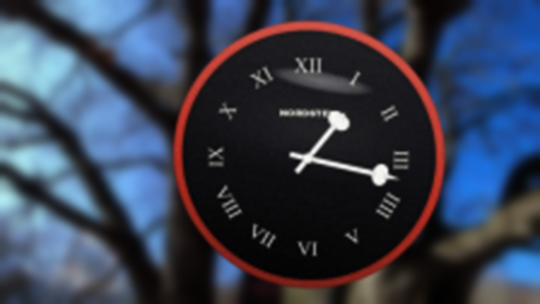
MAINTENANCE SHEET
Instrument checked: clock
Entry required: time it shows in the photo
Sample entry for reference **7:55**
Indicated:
**1:17**
